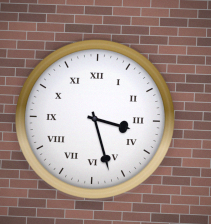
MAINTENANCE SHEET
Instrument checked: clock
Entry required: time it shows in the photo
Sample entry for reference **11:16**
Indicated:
**3:27**
